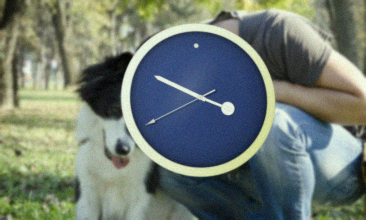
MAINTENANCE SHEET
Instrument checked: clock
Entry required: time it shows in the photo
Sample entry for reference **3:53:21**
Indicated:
**3:49:41**
